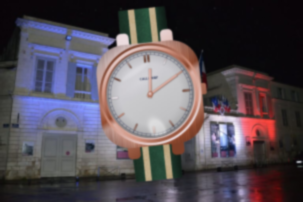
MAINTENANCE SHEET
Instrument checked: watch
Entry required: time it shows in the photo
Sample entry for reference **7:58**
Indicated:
**12:10**
